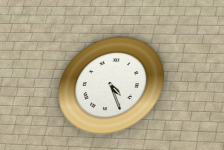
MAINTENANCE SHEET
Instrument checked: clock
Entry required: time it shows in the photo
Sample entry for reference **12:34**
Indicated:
**4:25**
